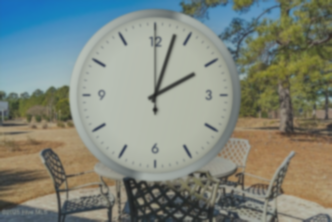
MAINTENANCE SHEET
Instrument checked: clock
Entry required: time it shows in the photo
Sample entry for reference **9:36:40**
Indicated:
**2:03:00**
